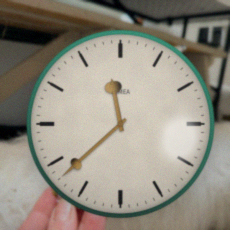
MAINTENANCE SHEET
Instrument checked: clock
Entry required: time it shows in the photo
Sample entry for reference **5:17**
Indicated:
**11:38**
